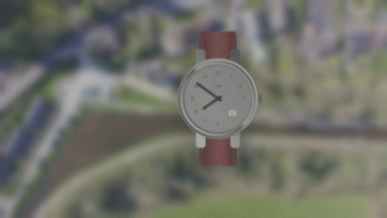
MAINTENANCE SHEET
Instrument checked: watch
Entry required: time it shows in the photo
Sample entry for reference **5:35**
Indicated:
**7:51**
